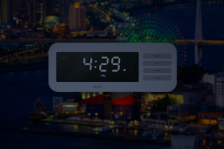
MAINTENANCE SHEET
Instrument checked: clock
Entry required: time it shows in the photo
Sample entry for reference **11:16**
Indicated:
**4:29**
